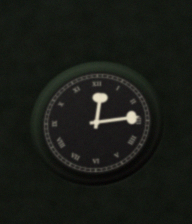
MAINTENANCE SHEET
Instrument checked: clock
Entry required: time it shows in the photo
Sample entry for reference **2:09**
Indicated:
**12:14**
